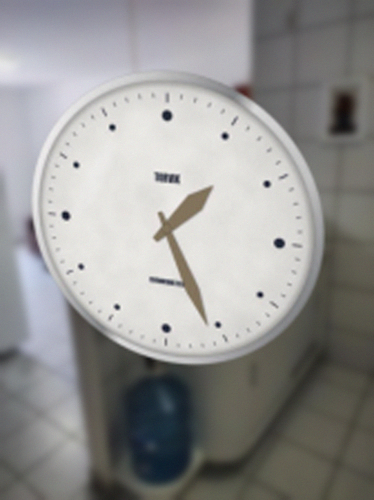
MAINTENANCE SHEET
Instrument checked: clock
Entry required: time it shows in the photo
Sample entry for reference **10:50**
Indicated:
**1:26**
